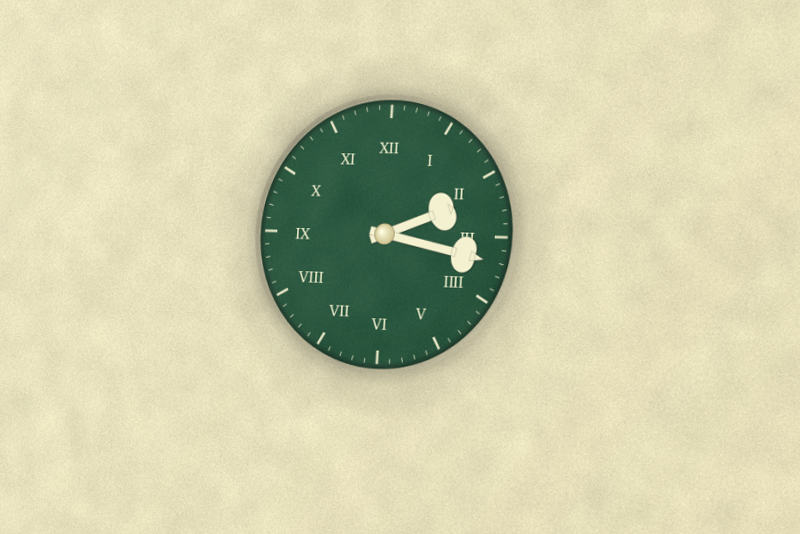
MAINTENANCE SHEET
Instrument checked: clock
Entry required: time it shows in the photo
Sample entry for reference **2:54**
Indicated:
**2:17**
